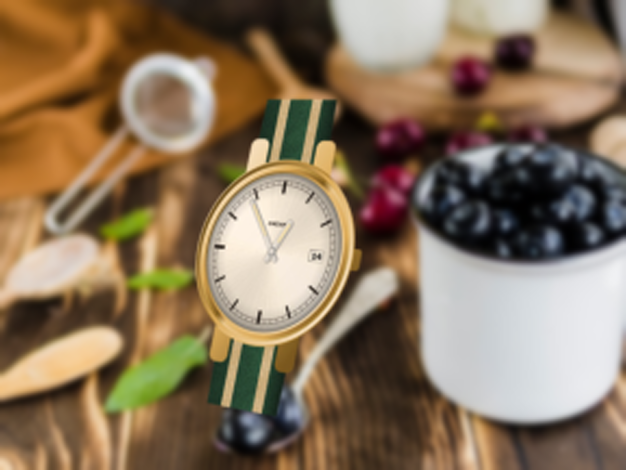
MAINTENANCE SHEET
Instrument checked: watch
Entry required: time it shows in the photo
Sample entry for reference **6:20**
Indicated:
**12:54**
